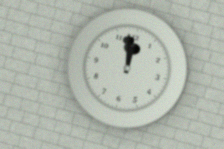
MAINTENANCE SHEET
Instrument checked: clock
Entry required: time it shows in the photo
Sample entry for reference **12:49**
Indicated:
**11:58**
